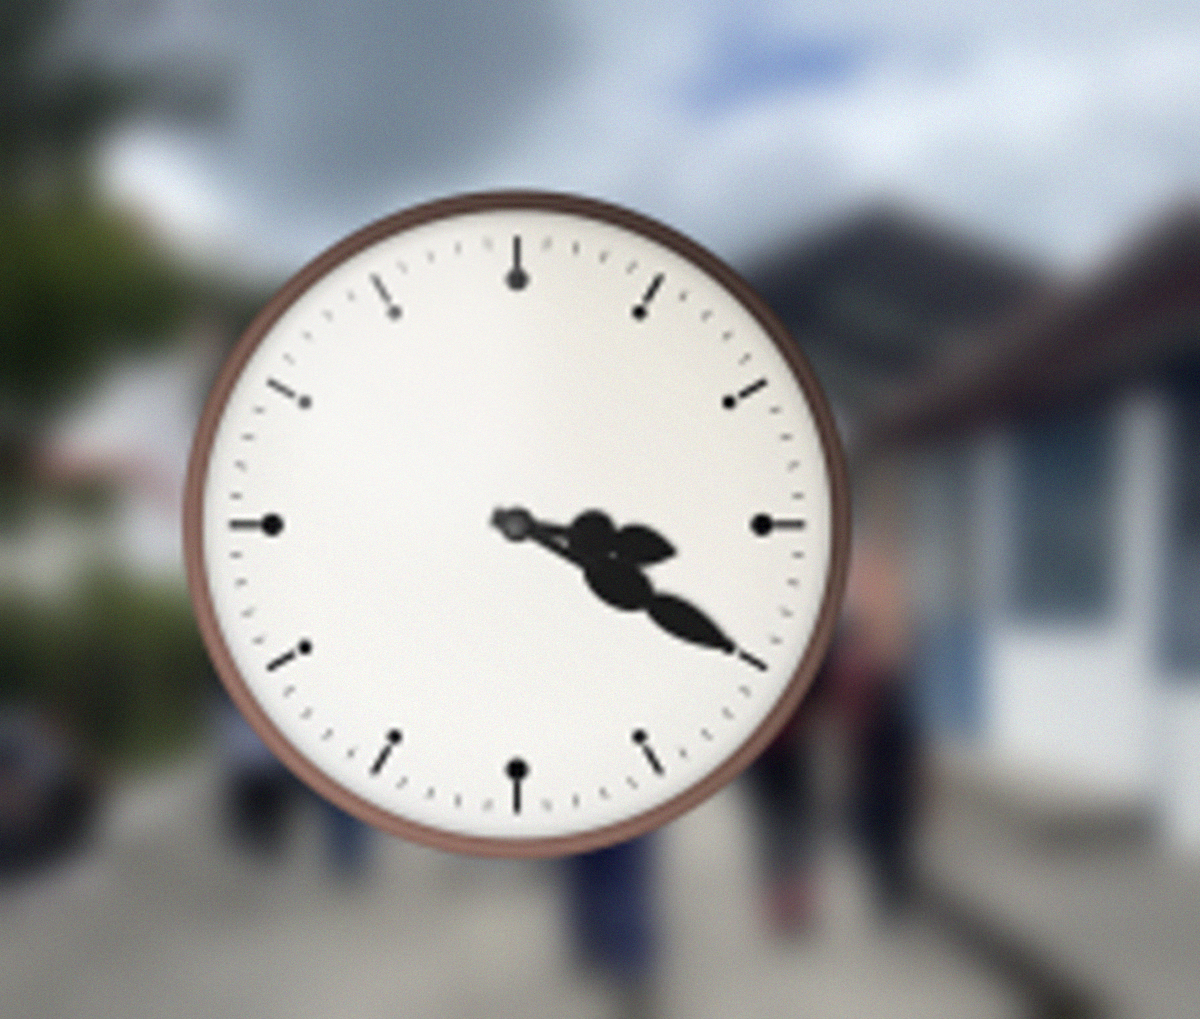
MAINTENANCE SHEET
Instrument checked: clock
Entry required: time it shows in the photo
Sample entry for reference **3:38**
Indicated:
**3:20**
